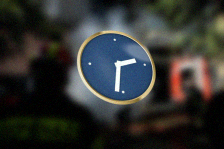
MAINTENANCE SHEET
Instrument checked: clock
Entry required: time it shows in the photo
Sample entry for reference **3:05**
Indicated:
**2:32**
